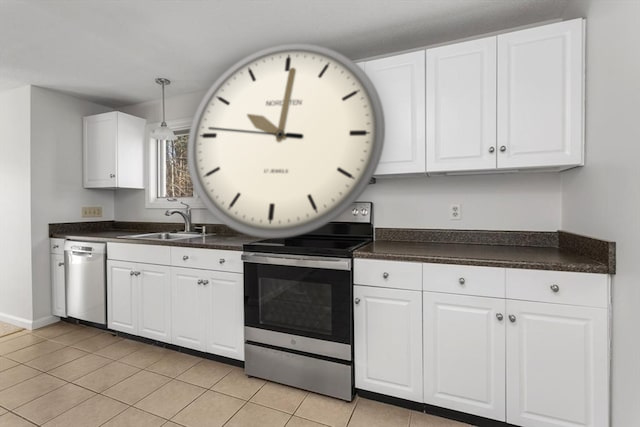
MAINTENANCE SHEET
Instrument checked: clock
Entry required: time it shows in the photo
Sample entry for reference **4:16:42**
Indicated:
**10:00:46**
